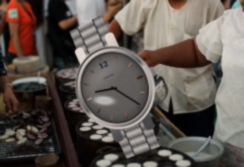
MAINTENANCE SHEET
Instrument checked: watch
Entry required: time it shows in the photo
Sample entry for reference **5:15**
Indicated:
**9:24**
